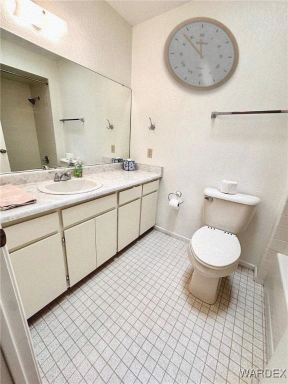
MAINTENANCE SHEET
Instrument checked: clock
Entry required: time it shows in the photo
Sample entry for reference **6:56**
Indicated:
**11:53**
